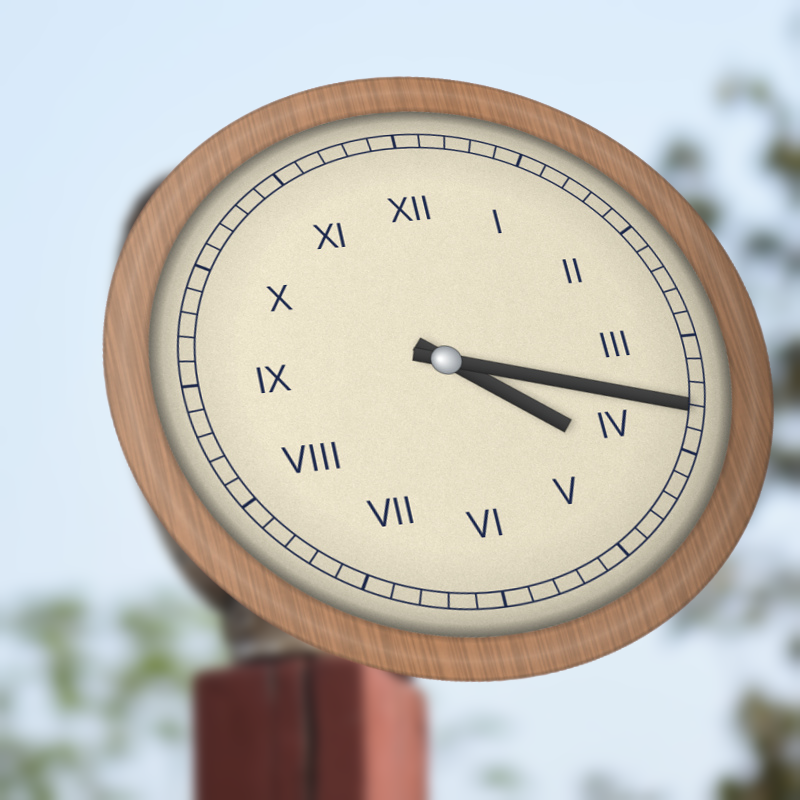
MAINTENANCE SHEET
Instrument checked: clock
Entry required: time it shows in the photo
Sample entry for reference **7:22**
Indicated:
**4:18**
